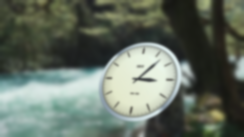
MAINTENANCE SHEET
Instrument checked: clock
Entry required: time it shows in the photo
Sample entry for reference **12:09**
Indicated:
**3:07**
